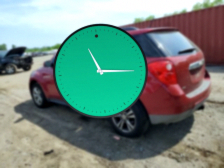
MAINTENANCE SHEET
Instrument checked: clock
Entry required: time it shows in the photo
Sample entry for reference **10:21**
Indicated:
**11:16**
